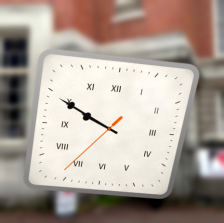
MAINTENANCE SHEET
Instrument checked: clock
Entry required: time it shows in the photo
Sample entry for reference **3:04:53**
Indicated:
**9:49:36**
